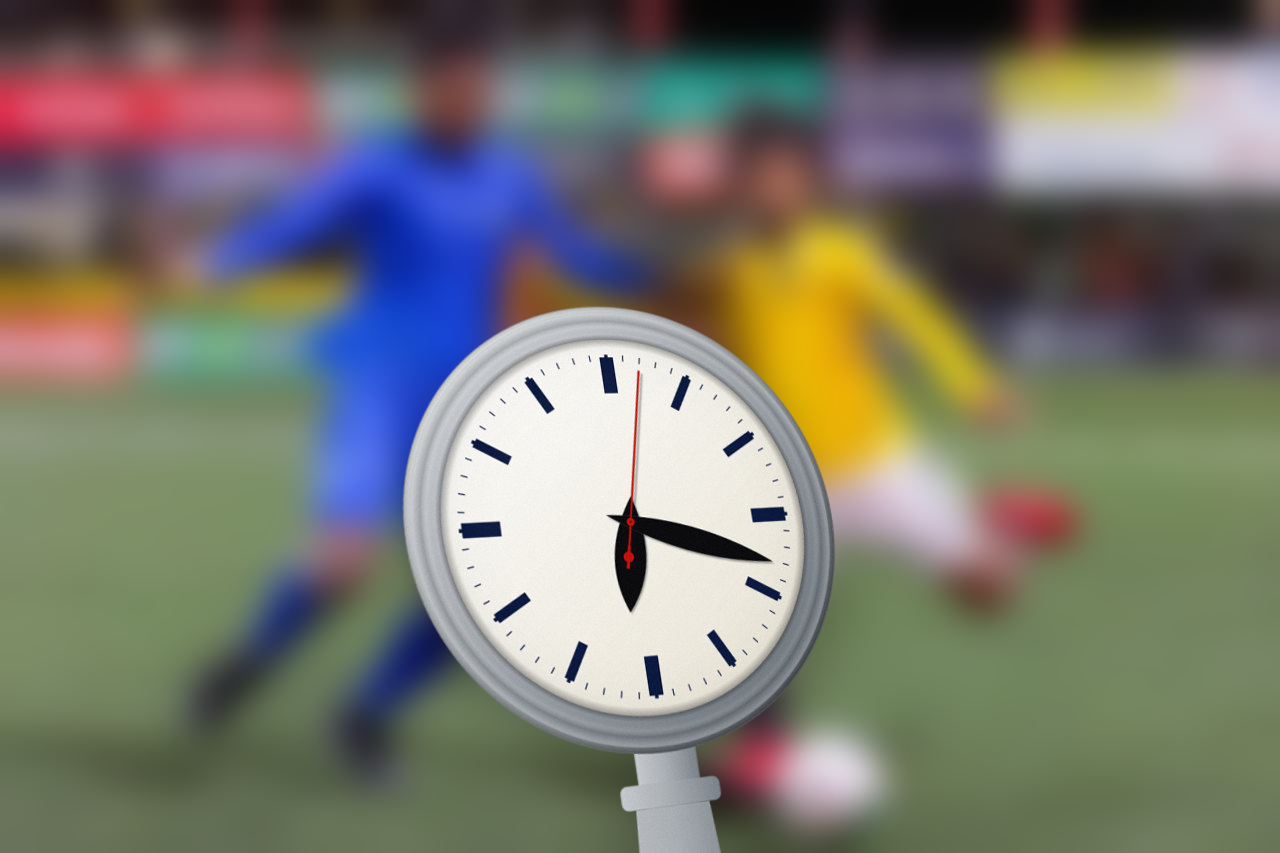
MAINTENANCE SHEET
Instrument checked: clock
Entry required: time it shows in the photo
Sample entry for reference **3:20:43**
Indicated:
**6:18:02**
